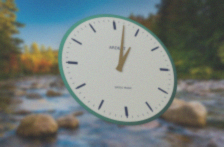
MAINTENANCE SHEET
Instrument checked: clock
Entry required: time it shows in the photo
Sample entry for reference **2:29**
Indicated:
**1:02**
